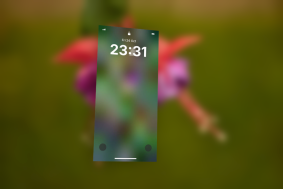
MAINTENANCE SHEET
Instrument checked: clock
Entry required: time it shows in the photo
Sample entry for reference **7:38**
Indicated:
**23:31**
